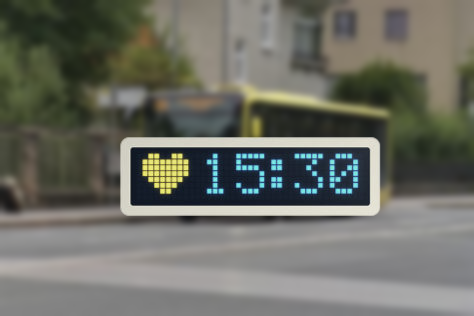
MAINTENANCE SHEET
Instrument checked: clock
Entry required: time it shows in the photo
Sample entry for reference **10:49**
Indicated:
**15:30**
